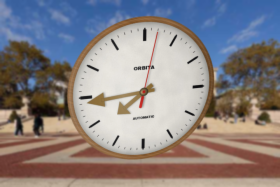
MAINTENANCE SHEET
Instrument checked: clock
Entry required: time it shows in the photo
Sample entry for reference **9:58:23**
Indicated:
**7:44:02**
